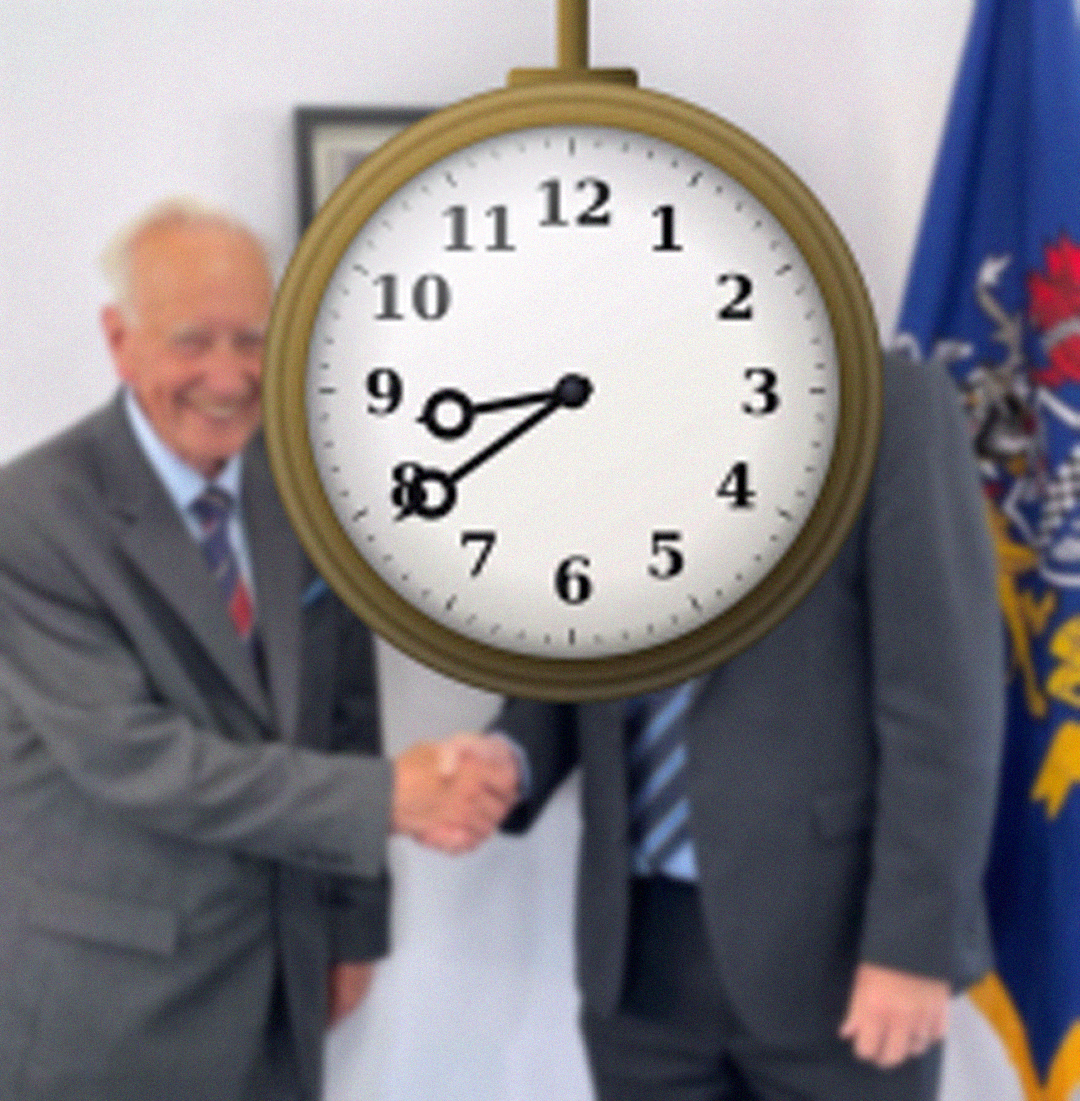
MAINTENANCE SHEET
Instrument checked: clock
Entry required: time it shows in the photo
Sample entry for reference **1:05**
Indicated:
**8:39**
